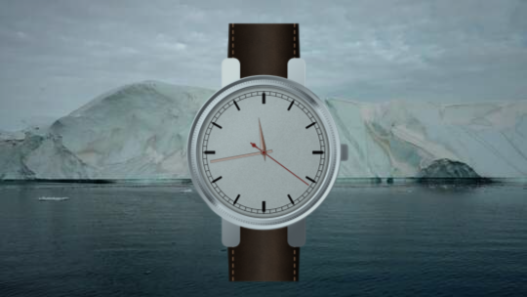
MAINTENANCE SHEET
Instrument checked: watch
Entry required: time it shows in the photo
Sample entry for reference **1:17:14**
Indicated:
**11:43:21**
